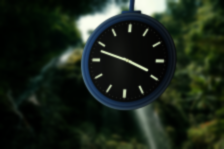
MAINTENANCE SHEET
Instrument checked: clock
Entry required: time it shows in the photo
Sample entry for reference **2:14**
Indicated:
**3:48**
